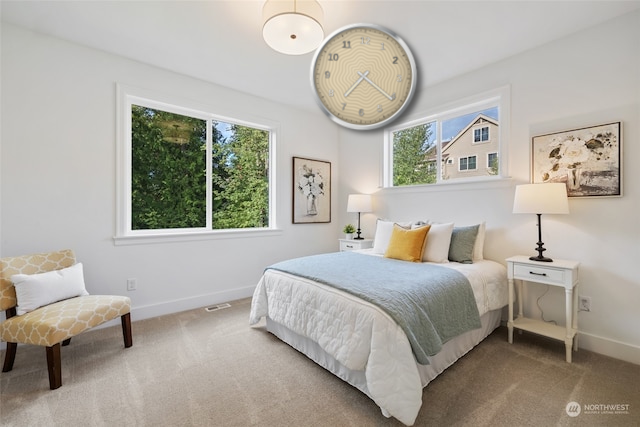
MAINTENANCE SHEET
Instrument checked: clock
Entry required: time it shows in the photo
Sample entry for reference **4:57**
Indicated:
**7:21**
